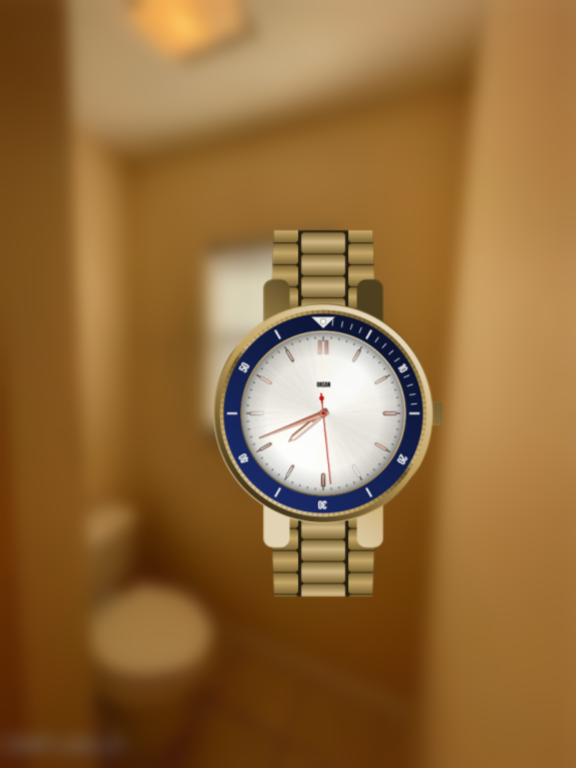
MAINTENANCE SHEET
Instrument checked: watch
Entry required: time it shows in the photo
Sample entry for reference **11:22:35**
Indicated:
**7:41:29**
